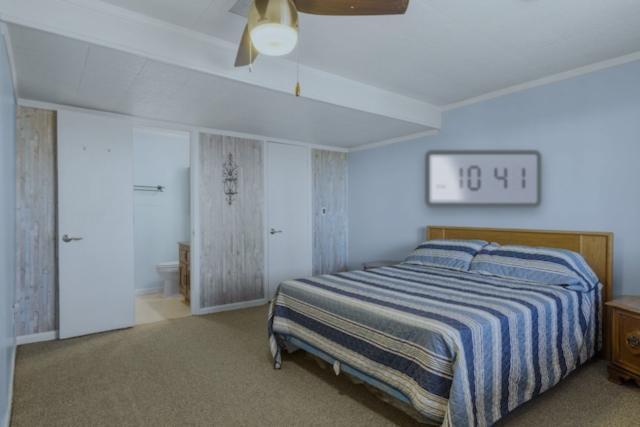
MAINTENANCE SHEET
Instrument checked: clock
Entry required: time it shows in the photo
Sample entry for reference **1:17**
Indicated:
**10:41**
